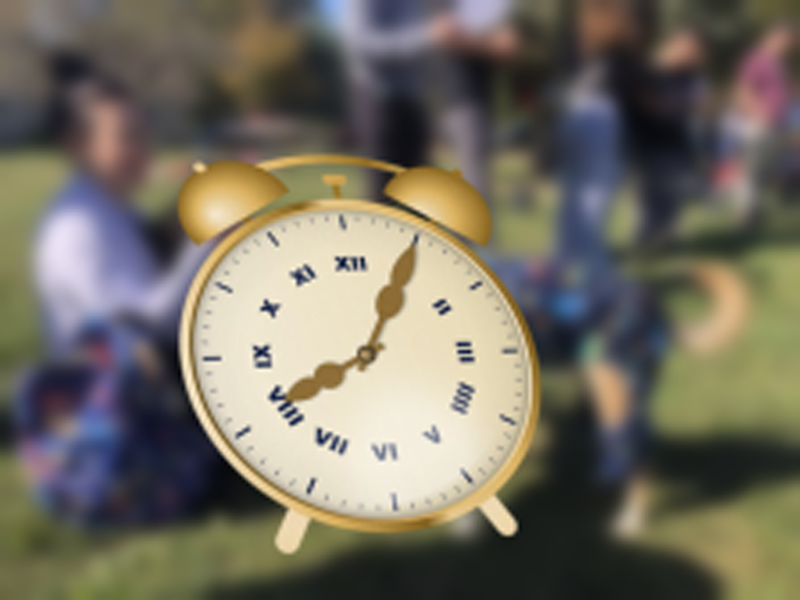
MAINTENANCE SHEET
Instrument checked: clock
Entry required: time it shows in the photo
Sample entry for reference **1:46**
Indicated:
**8:05**
